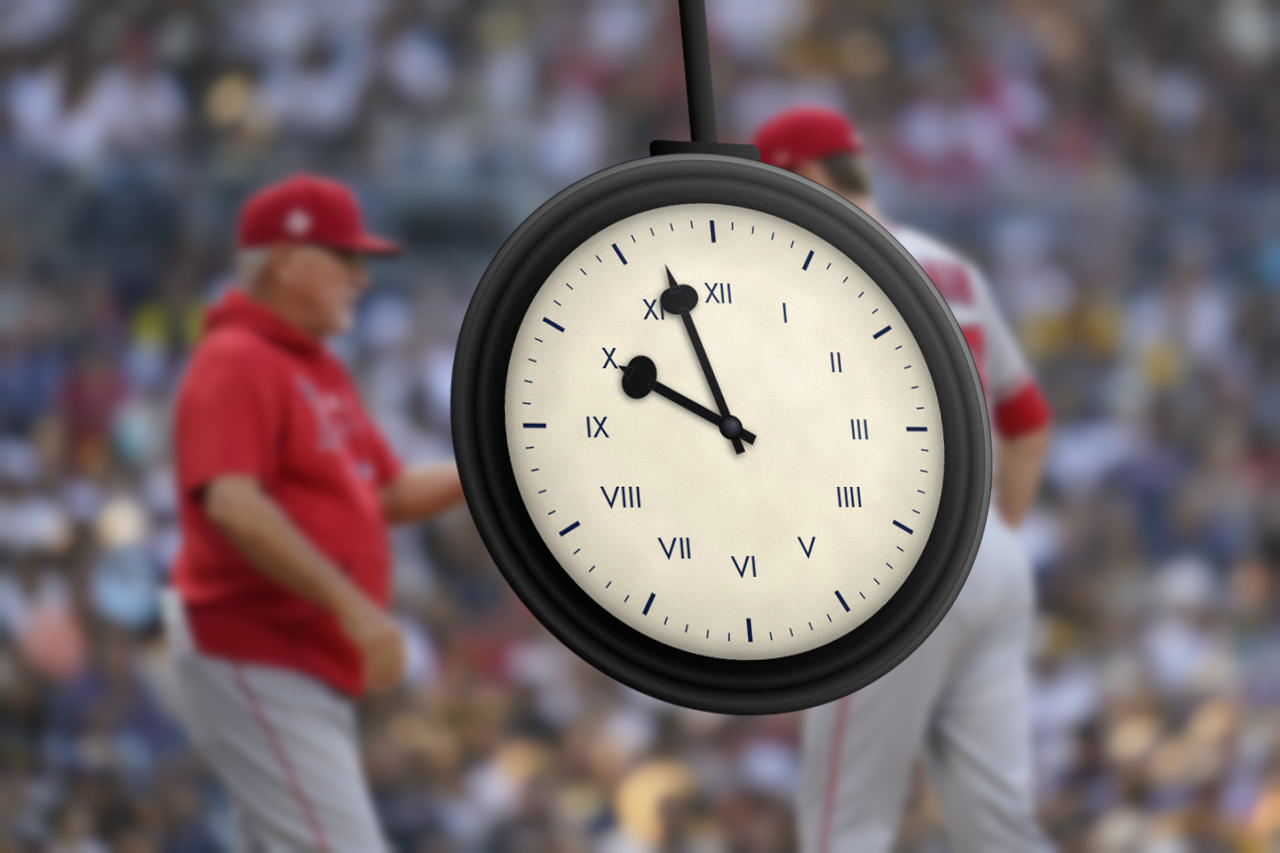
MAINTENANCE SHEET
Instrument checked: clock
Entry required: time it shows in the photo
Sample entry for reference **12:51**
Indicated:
**9:57**
